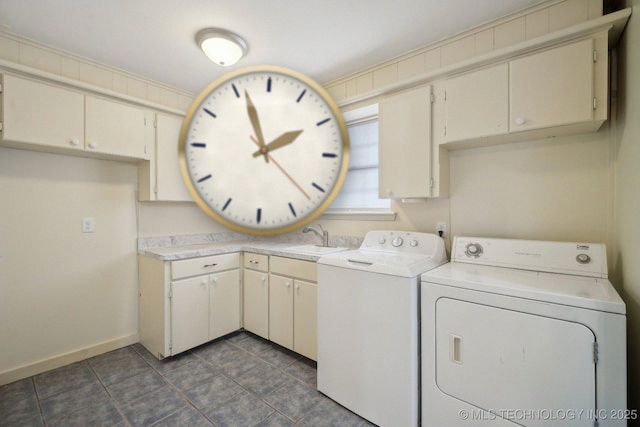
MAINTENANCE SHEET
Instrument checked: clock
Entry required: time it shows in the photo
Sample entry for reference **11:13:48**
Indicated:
**1:56:22**
